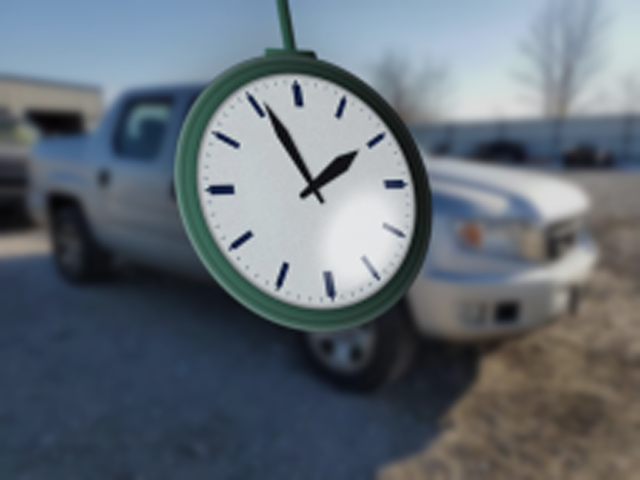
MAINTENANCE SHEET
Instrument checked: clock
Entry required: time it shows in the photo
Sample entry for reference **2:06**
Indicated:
**1:56**
